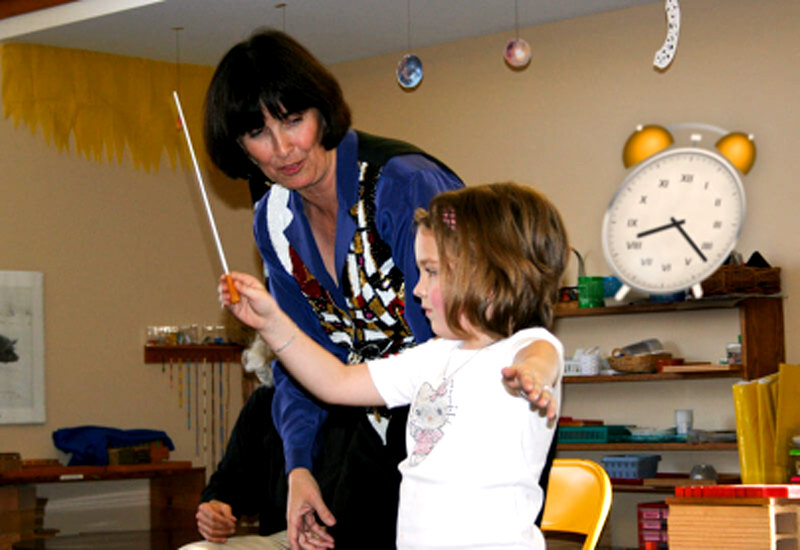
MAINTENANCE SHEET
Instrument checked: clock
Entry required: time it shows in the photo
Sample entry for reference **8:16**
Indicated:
**8:22**
